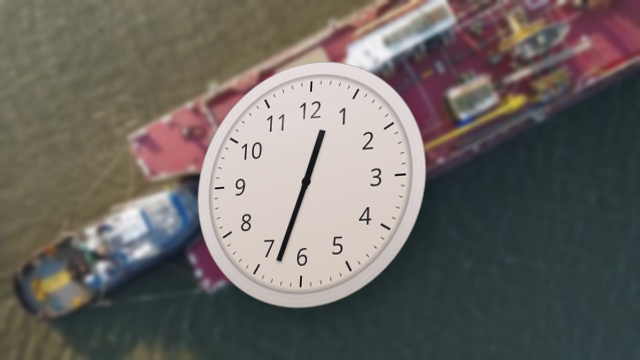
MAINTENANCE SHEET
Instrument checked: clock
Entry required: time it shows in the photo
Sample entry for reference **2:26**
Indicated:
**12:33**
